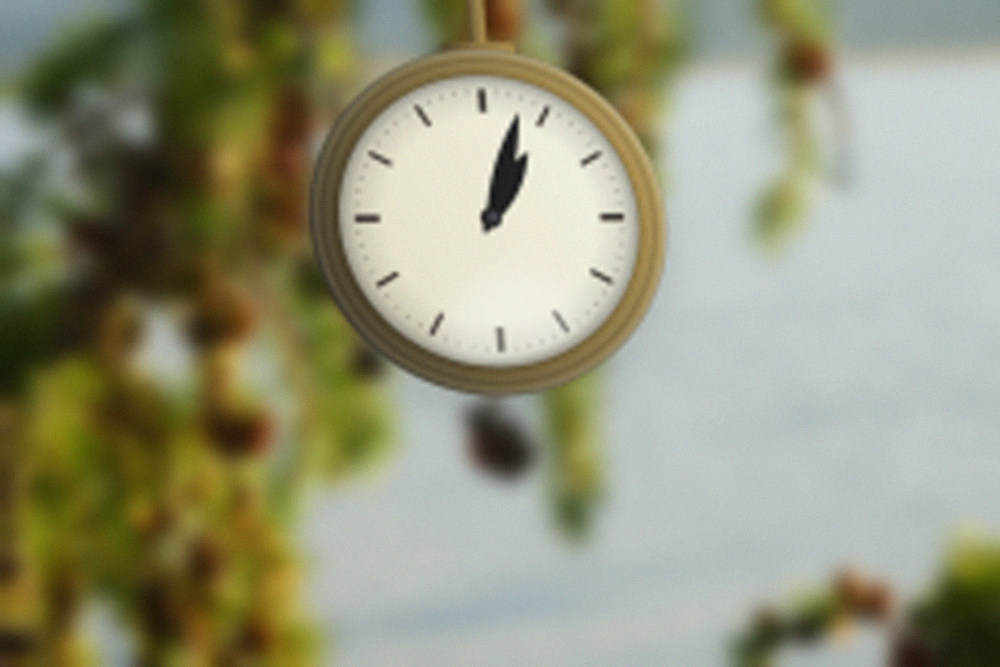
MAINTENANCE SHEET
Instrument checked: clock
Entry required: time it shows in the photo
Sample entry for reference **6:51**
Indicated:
**1:03**
